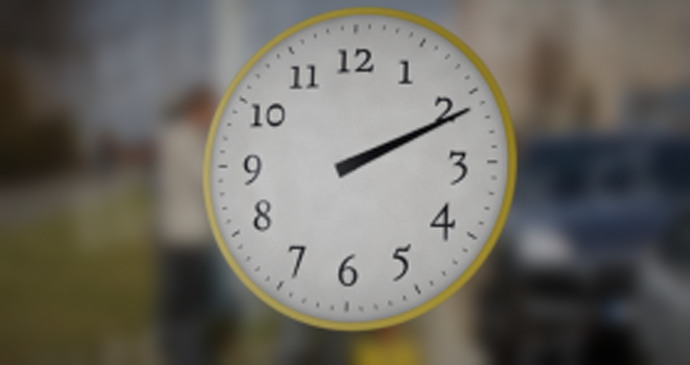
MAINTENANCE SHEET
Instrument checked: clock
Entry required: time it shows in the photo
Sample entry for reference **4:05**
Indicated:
**2:11**
